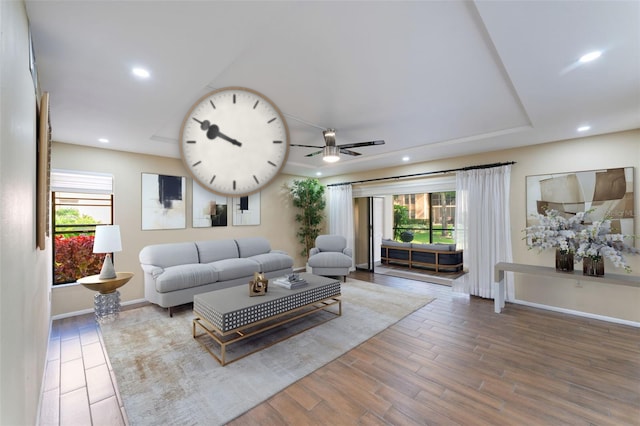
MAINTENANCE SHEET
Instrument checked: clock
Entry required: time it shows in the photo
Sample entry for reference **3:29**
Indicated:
**9:50**
